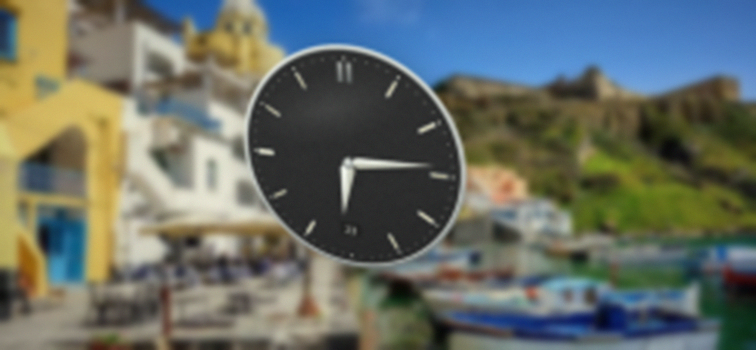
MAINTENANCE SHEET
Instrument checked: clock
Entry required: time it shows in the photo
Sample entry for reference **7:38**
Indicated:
**6:14**
